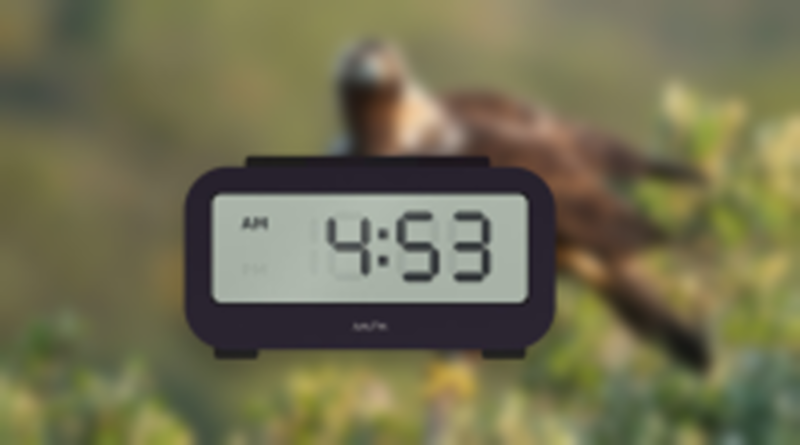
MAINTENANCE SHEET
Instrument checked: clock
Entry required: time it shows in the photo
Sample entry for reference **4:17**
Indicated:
**4:53**
